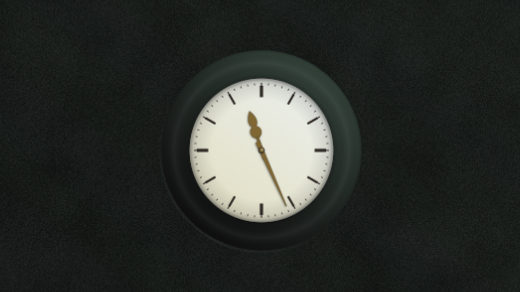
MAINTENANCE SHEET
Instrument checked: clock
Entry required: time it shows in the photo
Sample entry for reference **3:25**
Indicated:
**11:26**
